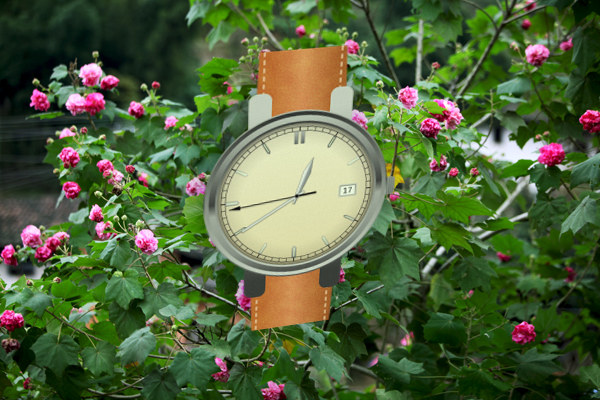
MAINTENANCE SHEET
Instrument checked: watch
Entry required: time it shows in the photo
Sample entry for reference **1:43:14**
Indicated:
**12:39:44**
